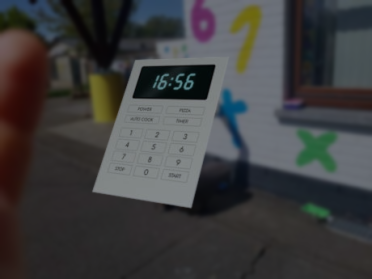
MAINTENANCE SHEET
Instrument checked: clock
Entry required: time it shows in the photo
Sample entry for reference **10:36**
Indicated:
**16:56**
